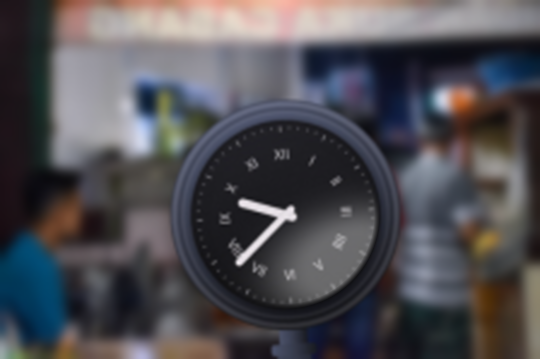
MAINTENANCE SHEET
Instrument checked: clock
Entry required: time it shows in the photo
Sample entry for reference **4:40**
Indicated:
**9:38**
